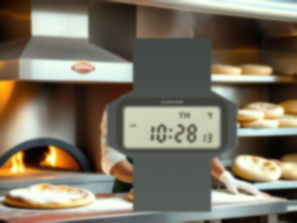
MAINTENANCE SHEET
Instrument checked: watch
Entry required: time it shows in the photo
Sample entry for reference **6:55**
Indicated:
**10:28**
